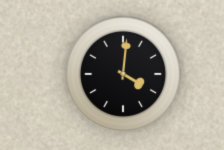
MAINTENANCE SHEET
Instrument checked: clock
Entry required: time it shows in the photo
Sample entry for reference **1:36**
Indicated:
**4:01**
